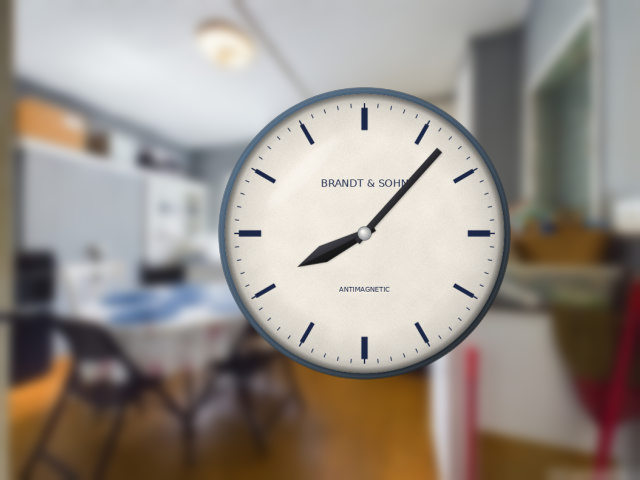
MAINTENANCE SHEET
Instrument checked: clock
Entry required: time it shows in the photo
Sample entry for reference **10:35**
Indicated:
**8:07**
